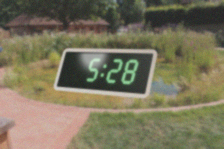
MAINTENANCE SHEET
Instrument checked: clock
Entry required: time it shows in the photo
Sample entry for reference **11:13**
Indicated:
**5:28**
